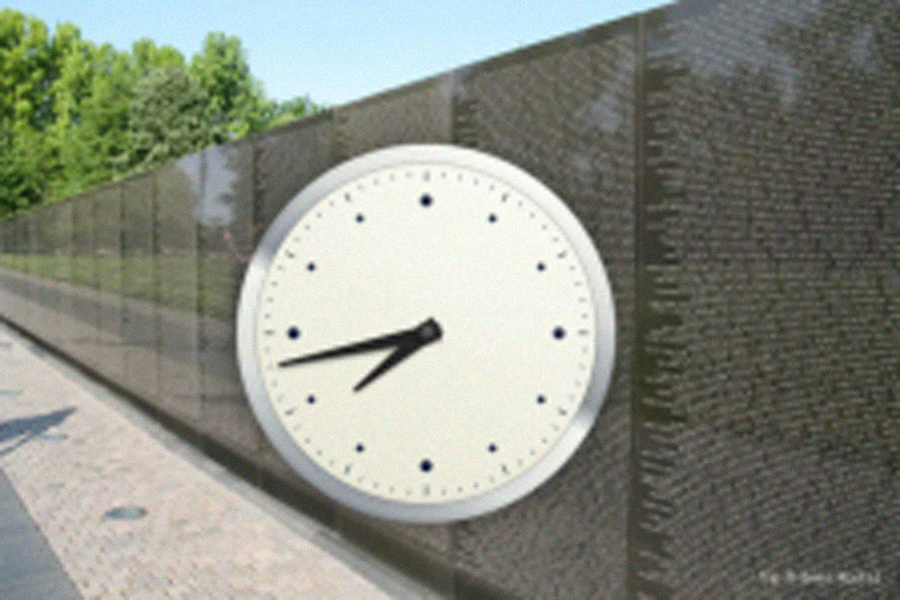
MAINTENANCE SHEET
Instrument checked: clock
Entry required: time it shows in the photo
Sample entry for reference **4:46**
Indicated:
**7:43**
